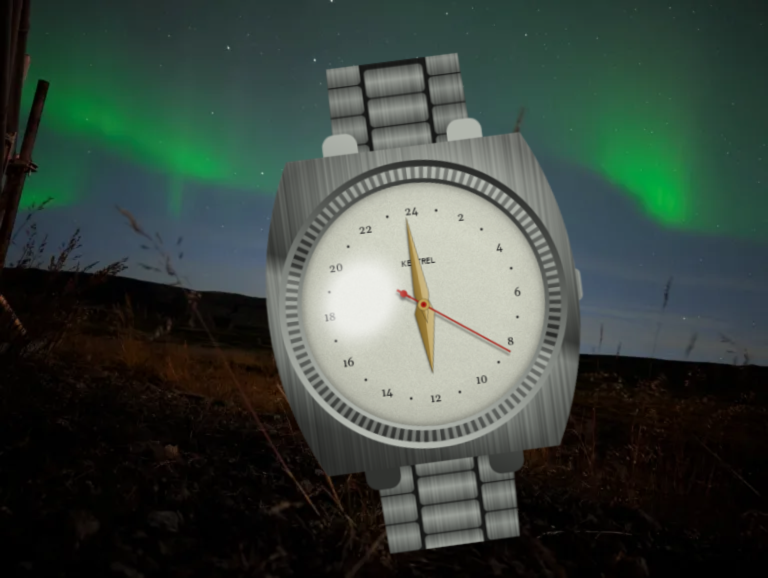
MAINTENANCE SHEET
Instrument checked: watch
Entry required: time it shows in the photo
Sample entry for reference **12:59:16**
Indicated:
**11:59:21**
